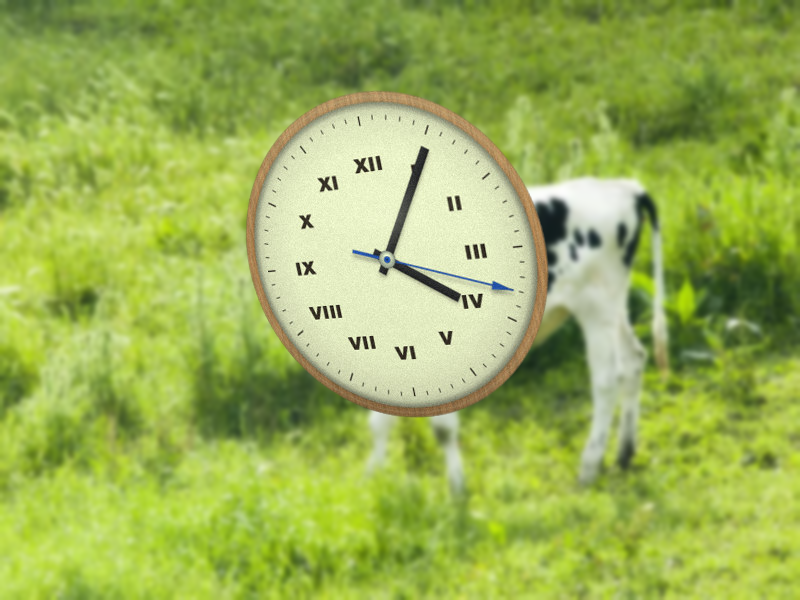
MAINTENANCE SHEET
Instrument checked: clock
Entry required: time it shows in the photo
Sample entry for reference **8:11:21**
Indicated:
**4:05:18**
